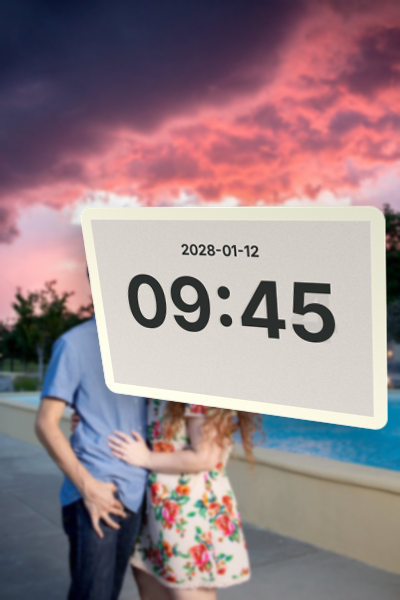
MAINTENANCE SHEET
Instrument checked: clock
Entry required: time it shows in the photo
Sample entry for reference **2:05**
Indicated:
**9:45**
